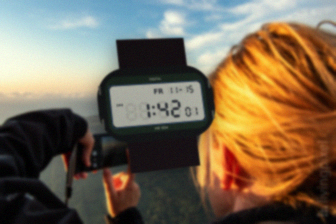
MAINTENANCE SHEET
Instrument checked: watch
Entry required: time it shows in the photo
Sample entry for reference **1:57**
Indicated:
**1:42**
